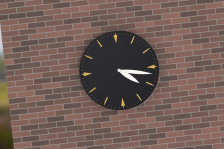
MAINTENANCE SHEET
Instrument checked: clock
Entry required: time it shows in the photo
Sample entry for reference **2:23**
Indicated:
**4:17**
